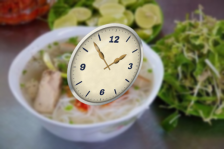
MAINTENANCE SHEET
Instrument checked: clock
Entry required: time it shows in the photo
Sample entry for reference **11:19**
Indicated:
**1:53**
